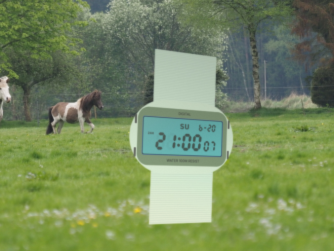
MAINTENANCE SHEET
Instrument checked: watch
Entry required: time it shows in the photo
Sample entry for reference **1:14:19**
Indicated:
**21:00:07**
